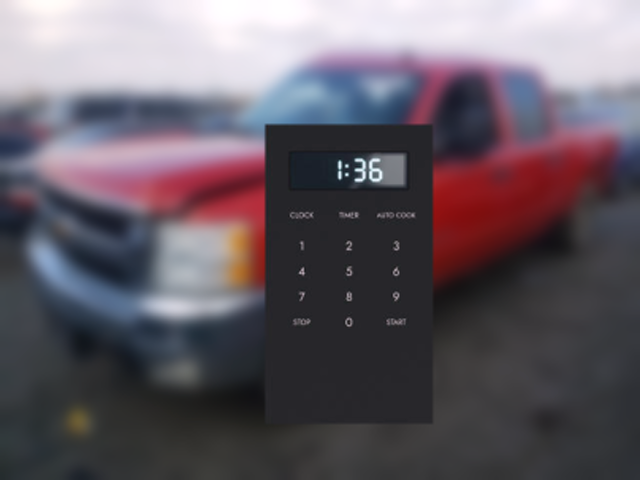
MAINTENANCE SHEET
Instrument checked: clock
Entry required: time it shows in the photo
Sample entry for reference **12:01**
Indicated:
**1:36**
